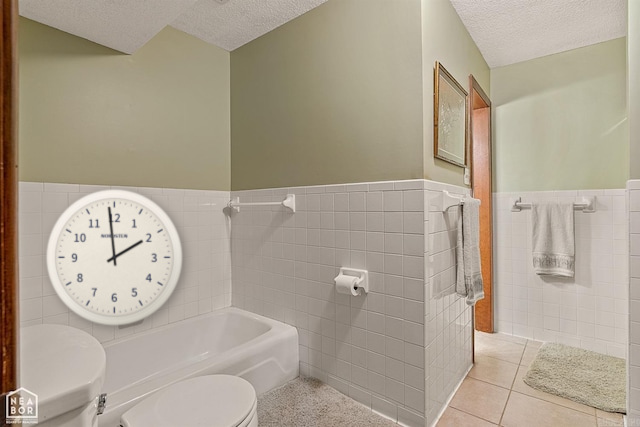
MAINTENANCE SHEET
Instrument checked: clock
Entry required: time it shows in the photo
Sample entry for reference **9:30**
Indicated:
**1:59**
